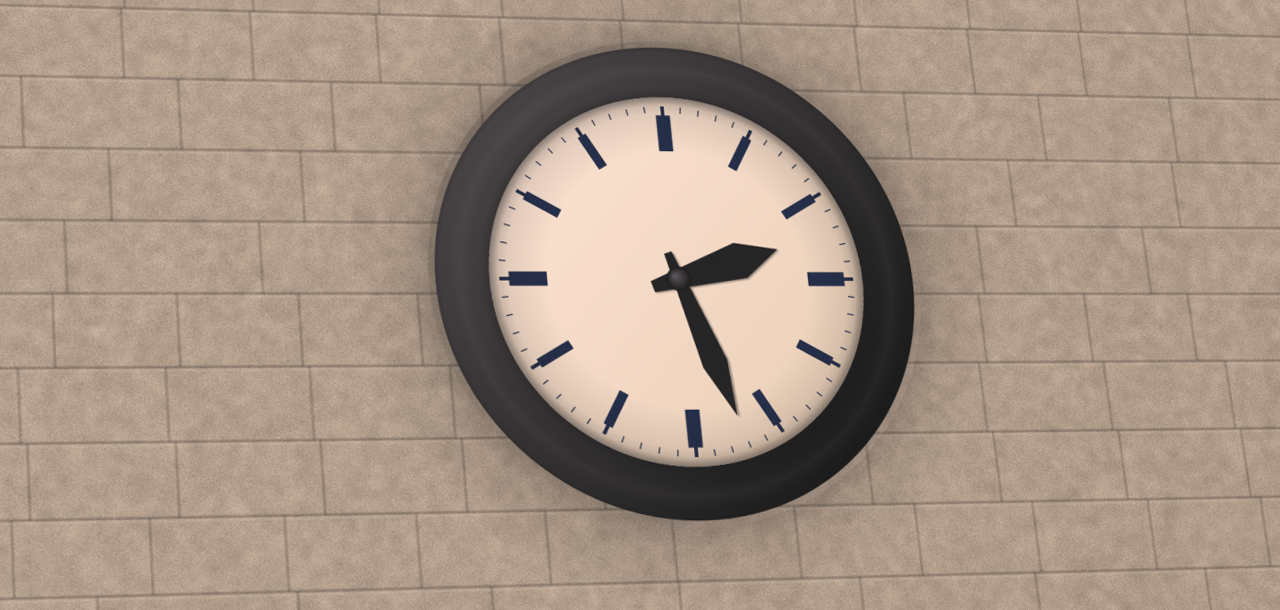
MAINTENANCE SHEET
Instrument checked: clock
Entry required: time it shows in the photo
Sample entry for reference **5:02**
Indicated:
**2:27**
